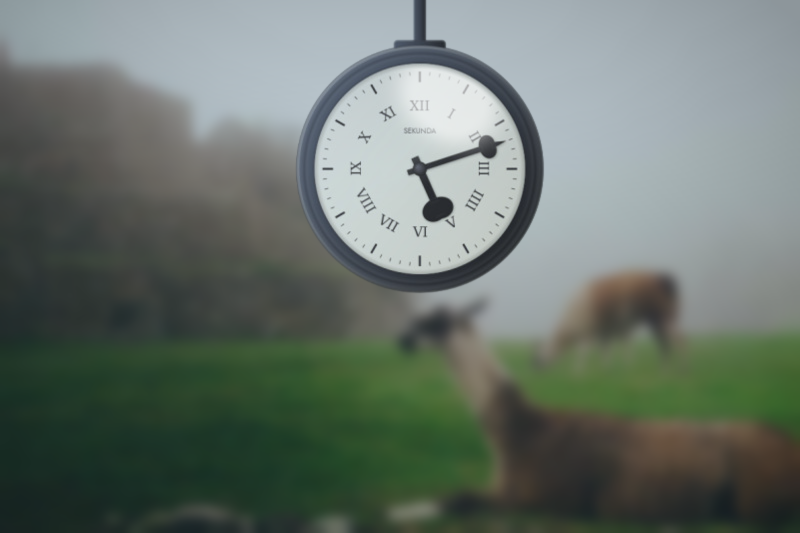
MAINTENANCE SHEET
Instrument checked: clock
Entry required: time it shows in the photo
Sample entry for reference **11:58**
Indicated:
**5:12**
